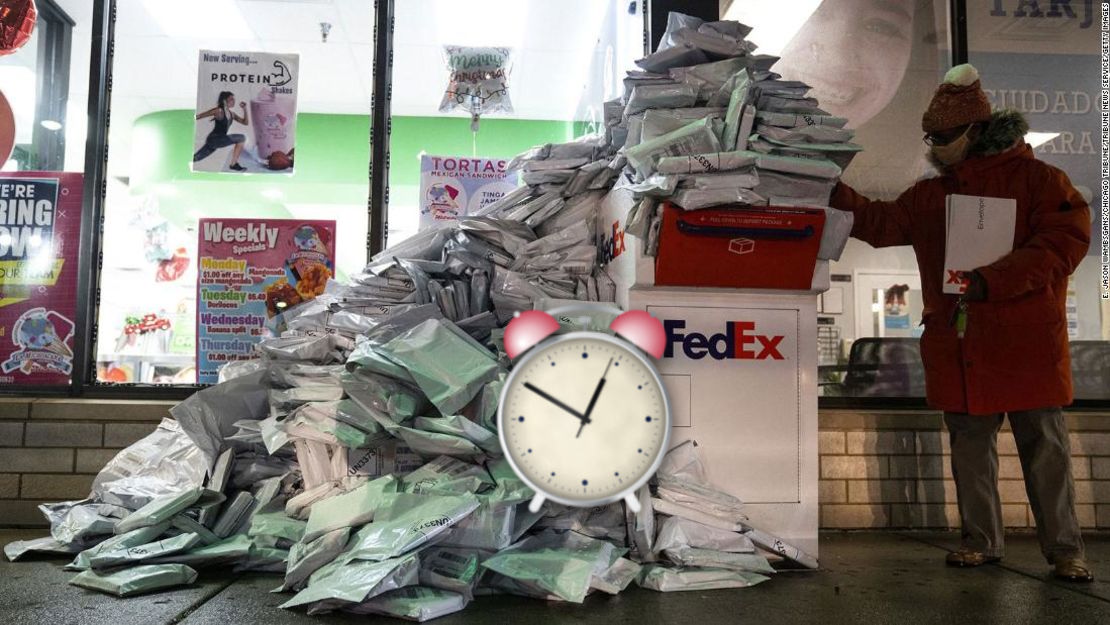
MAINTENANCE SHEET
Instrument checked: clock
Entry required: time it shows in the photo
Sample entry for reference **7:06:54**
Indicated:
**12:50:04**
